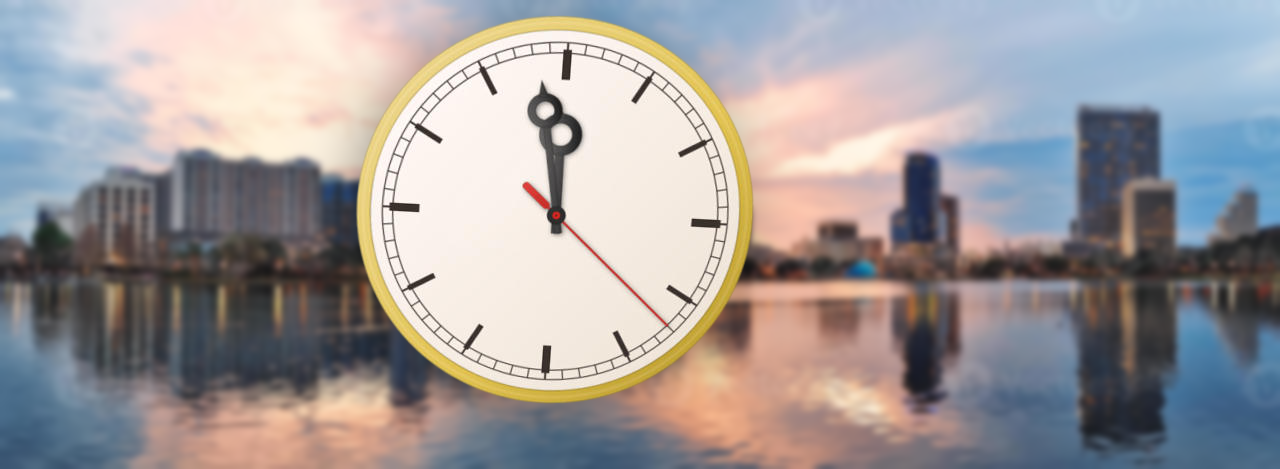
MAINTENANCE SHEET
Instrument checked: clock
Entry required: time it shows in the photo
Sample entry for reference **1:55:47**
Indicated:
**11:58:22**
